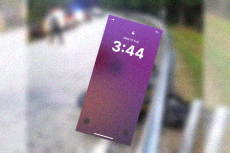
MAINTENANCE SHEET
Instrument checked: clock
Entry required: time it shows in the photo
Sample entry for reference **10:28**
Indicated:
**3:44**
